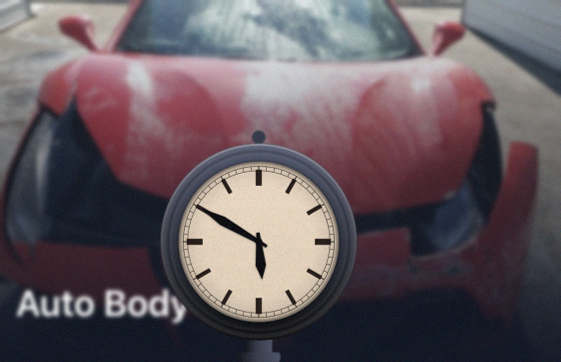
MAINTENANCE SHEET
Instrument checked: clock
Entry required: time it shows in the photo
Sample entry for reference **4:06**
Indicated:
**5:50**
